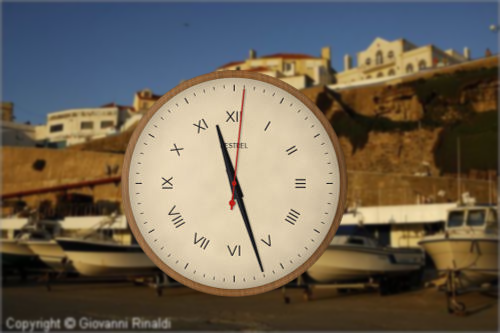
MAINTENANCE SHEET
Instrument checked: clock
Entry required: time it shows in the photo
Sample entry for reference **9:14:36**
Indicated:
**11:27:01**
